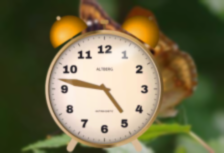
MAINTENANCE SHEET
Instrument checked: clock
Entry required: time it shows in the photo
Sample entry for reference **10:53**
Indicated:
**4:47**
